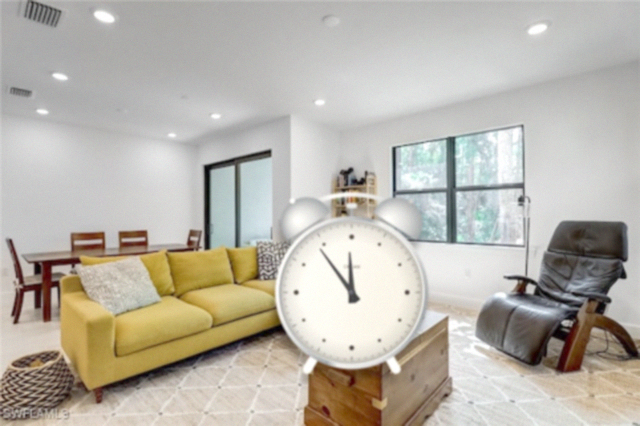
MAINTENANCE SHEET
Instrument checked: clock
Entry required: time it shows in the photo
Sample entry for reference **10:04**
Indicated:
**11:54**
